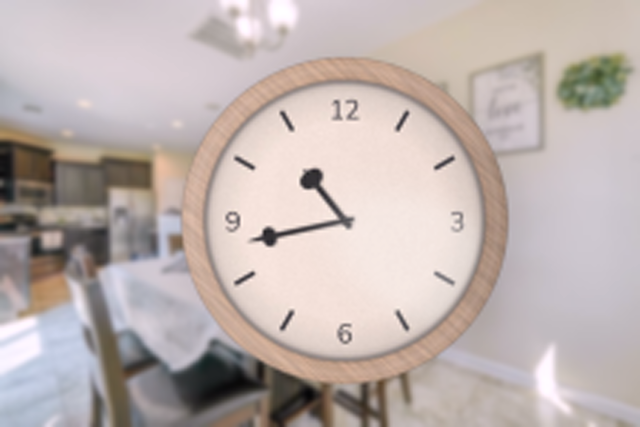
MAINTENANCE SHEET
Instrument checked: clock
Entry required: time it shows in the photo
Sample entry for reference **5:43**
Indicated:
**10:43**
